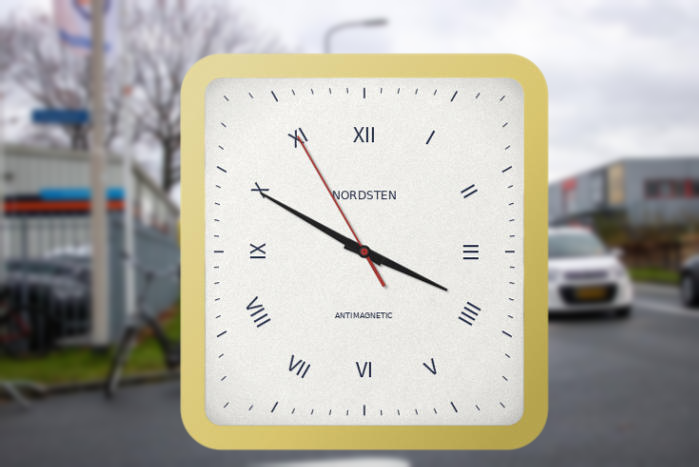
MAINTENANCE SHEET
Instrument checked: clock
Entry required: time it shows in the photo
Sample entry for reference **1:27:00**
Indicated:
**3:49:55**
